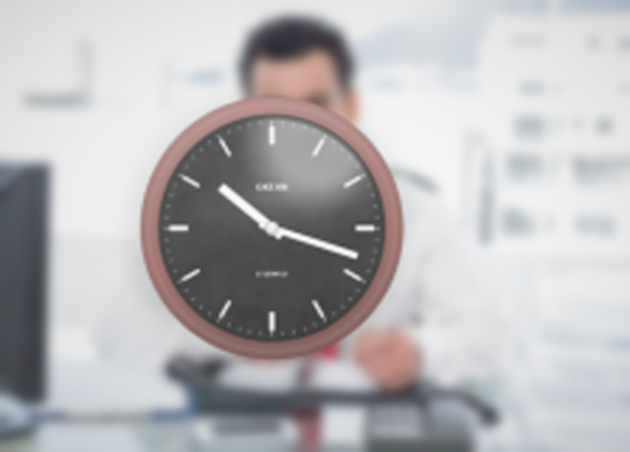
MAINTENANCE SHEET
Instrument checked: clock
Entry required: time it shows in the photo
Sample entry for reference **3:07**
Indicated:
**10:18**
